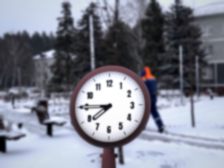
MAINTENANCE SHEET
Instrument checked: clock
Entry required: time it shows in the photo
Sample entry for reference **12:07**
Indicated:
**7:45**
